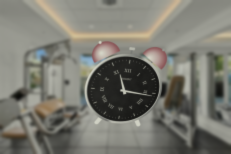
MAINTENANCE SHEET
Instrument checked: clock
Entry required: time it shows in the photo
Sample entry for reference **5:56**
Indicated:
**11:16**
